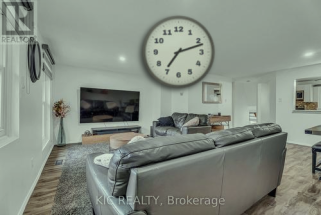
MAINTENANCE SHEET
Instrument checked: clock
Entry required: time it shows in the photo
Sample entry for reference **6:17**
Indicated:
**7:12**
